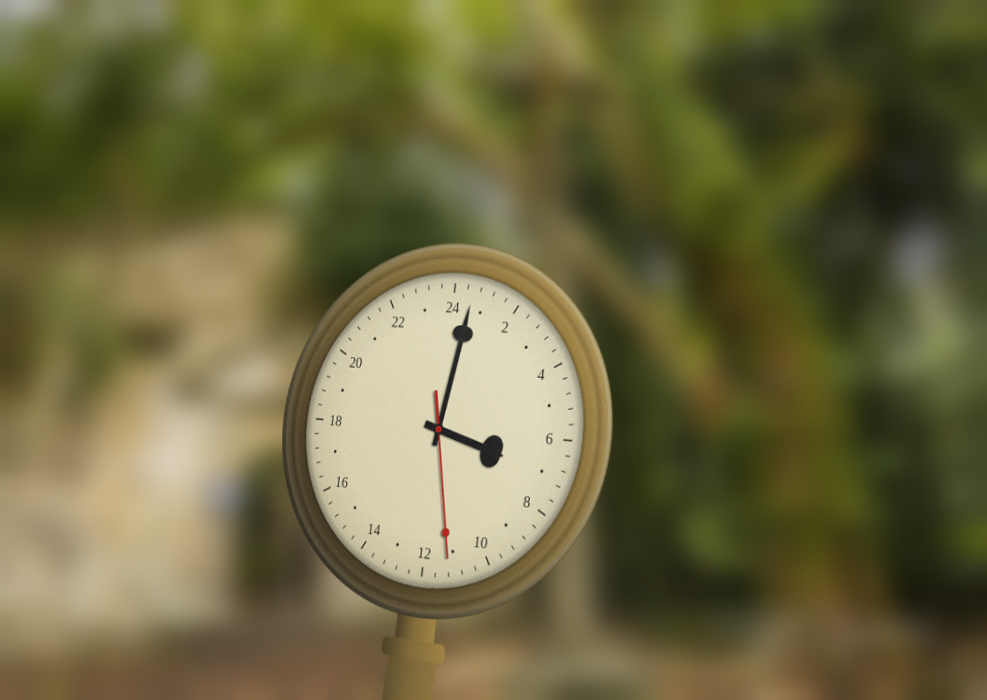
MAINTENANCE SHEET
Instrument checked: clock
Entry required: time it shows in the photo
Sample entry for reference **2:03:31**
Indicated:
**7:01:28**
